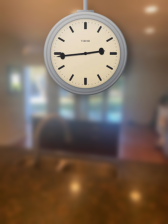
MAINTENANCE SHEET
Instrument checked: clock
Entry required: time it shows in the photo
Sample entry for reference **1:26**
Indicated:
**2:44**
